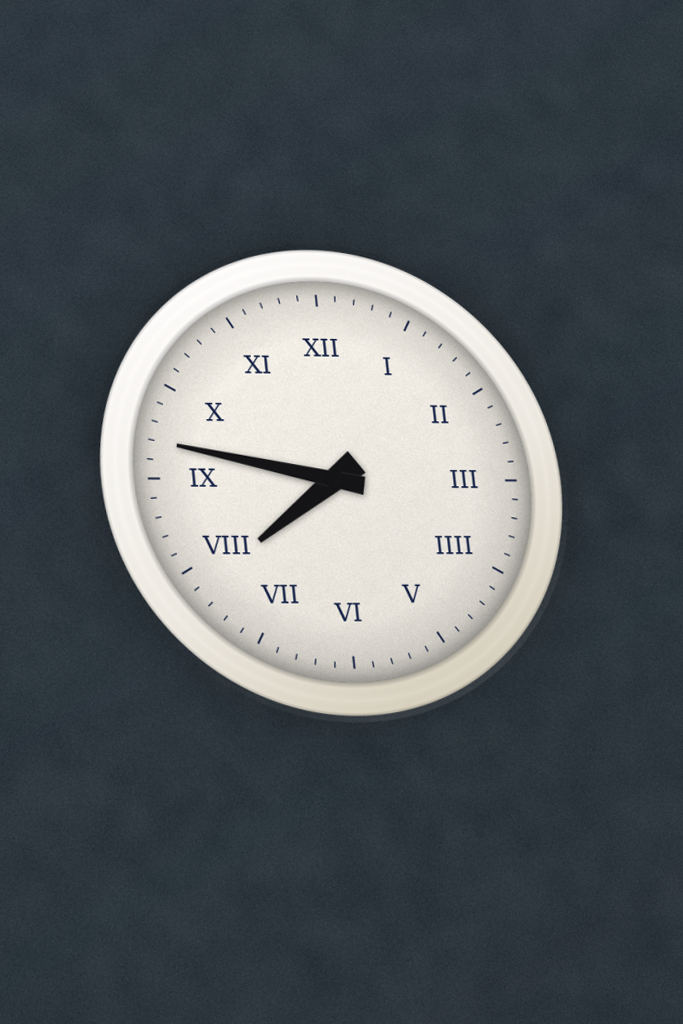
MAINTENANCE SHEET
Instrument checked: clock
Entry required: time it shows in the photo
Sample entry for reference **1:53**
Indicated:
**7:47**
